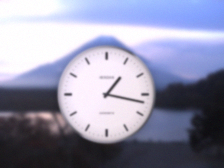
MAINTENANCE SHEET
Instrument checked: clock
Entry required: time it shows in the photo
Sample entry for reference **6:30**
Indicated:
**1:17**
